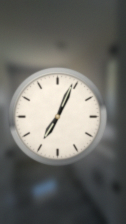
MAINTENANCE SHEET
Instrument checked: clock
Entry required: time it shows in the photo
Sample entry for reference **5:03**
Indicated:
**7:04**
